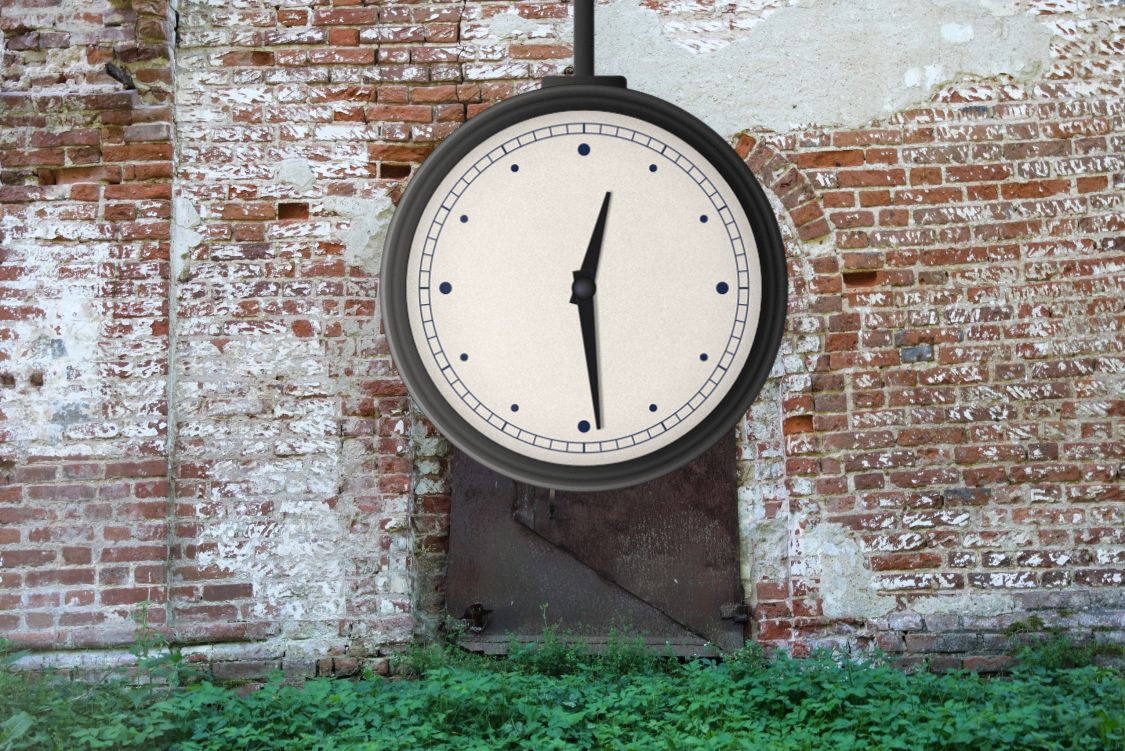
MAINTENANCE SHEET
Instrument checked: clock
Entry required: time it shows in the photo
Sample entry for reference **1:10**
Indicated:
**12:29**
